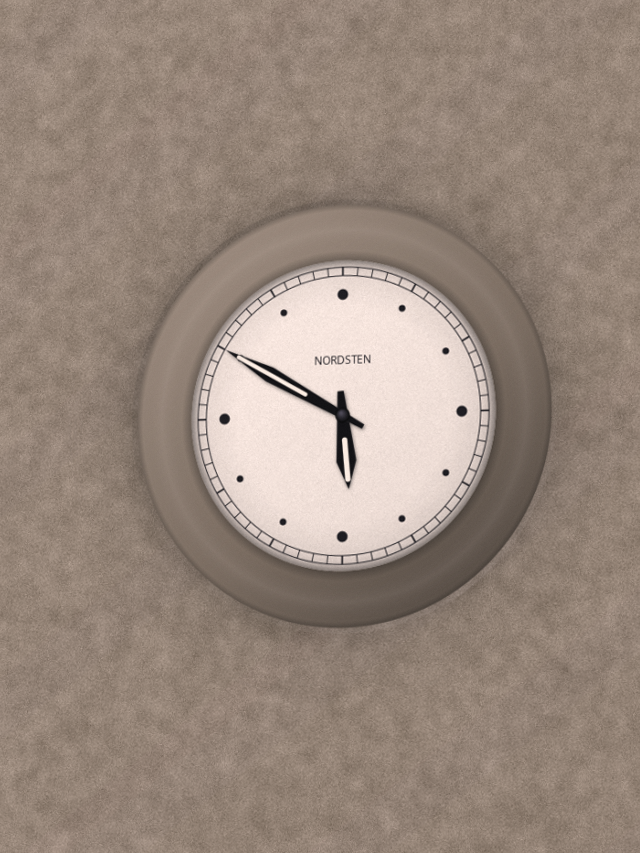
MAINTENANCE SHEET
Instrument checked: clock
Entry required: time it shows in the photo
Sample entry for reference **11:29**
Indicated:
**5:50**
